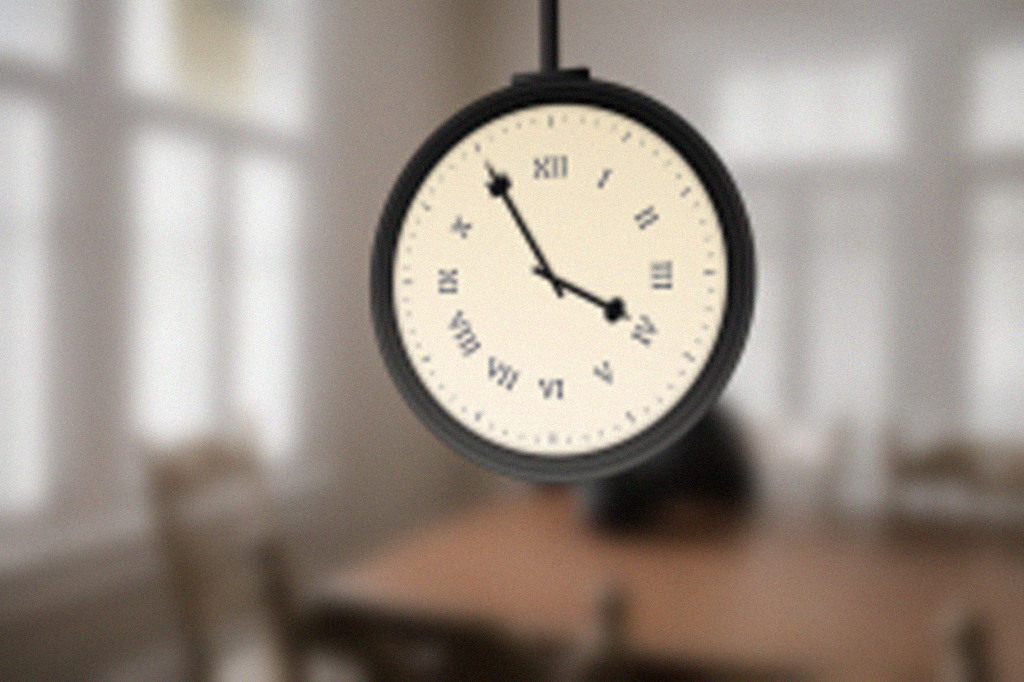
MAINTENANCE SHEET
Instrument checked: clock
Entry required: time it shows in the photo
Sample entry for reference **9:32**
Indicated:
**3:55**
